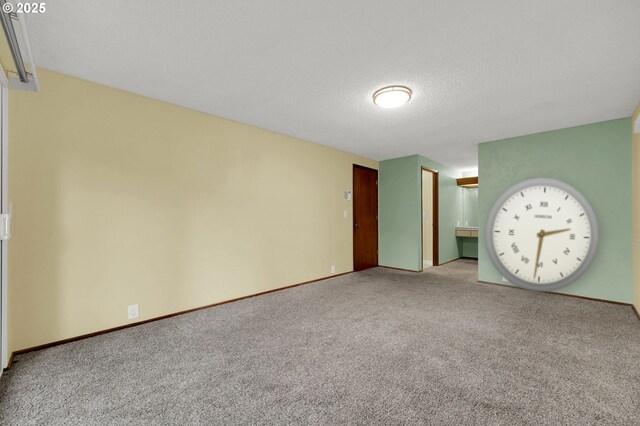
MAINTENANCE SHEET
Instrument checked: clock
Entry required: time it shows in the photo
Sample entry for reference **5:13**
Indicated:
**2:31**
